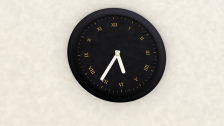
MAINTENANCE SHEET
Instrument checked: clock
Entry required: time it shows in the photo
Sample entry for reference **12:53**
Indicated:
**5:36**
